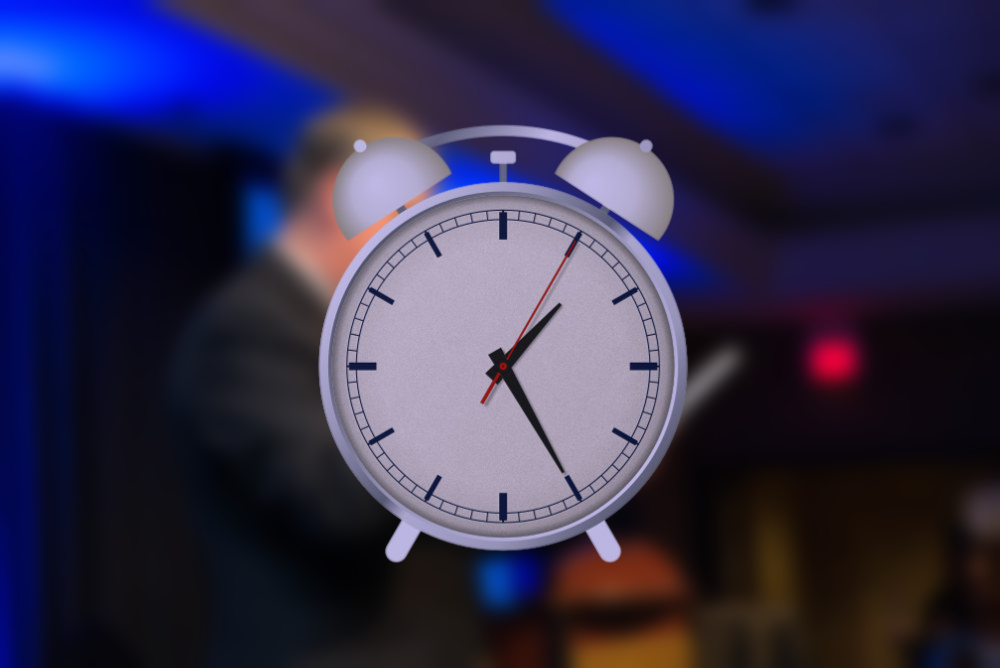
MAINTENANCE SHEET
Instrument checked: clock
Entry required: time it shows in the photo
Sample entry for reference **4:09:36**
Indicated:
**1:25:05**
